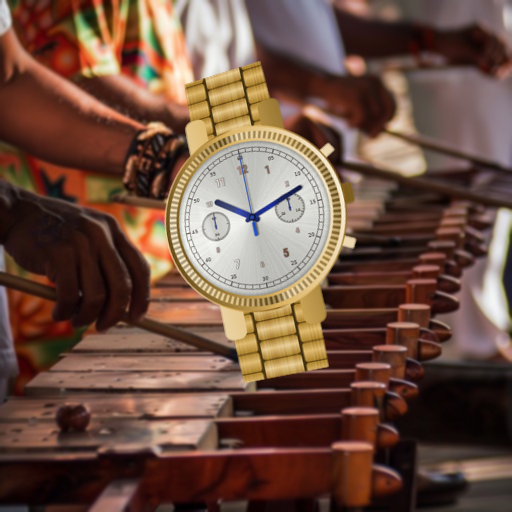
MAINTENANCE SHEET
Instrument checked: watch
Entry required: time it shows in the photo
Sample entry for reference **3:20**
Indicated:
**10:12**
